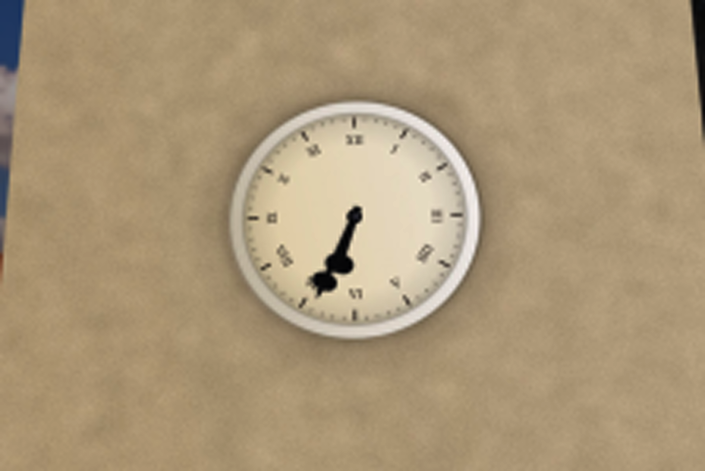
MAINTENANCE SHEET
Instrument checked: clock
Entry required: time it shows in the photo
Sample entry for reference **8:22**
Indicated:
**6:34**
